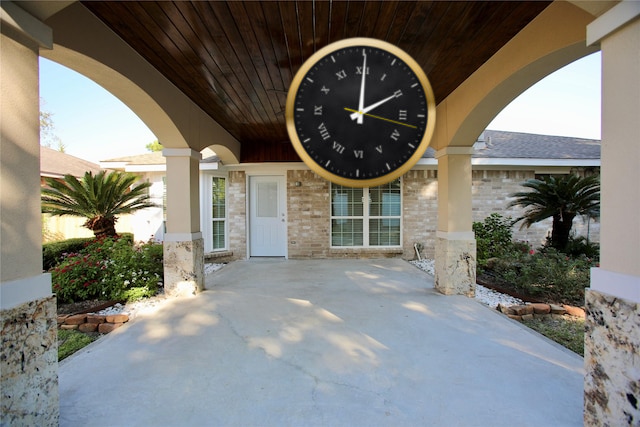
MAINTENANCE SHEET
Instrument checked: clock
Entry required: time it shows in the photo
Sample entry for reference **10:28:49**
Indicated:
**2:00:17**
